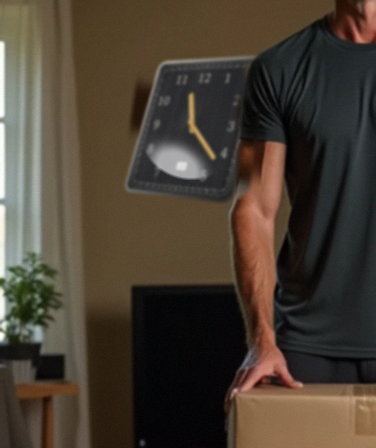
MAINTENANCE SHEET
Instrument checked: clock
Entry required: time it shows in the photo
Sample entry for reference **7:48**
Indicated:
**11:22**
